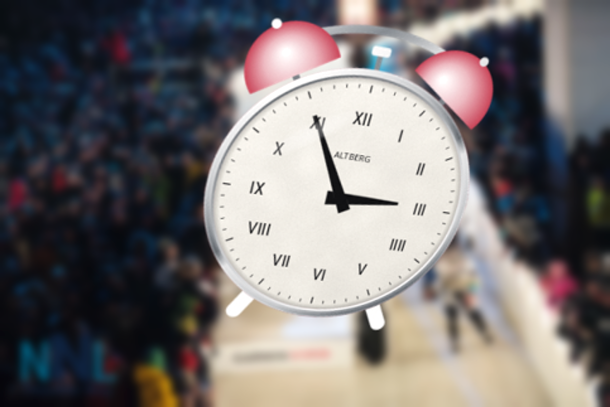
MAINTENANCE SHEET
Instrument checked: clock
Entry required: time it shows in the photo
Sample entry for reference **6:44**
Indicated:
**2:55**
